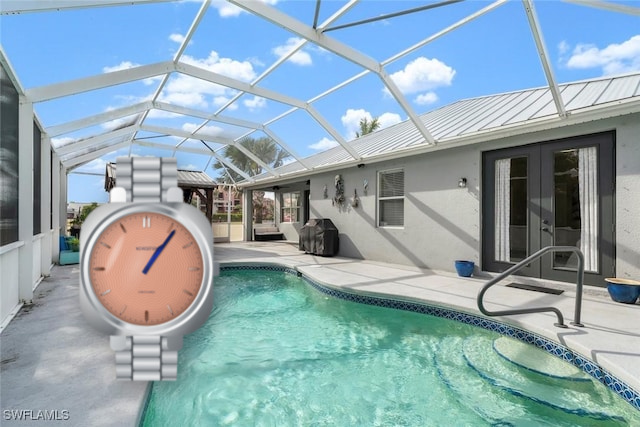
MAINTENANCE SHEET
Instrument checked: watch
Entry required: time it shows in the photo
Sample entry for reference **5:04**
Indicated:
**1:06**
